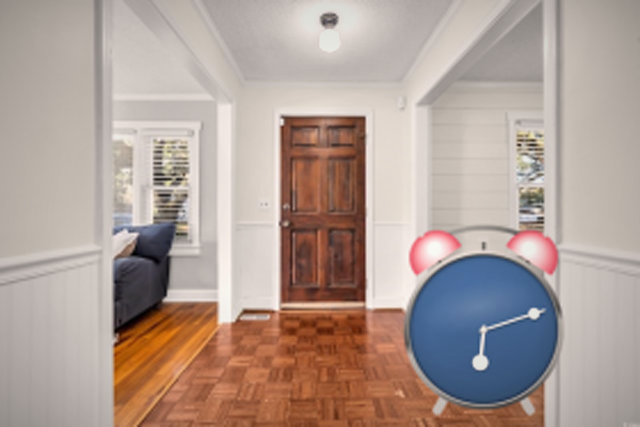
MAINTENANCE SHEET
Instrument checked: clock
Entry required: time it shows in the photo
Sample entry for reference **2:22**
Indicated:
**6:12**
